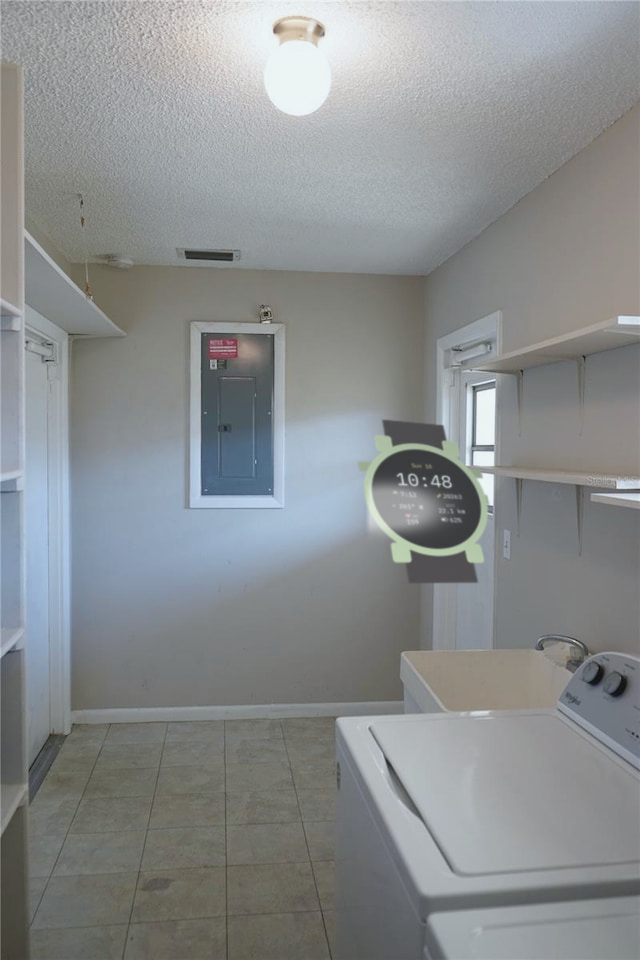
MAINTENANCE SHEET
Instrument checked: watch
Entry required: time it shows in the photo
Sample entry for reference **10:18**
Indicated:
**10:48**
